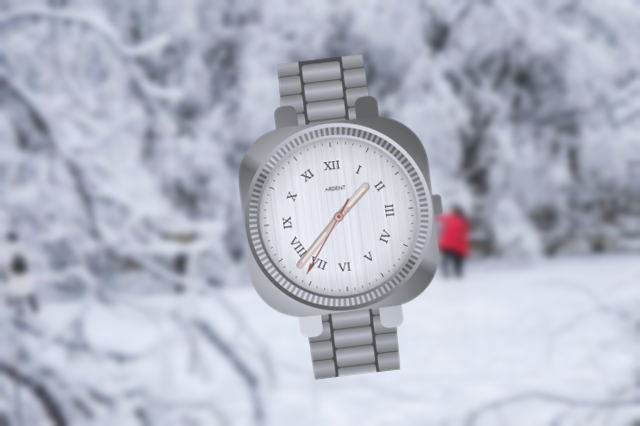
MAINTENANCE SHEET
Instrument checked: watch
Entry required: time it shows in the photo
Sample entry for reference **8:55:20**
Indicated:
**1:37:36**
